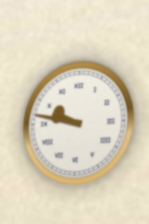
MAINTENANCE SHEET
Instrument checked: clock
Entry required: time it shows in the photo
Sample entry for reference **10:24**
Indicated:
**9:47**
